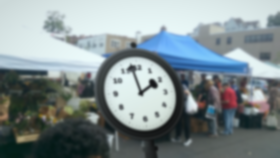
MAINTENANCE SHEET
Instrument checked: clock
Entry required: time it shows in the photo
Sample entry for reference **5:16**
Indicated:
**1:58**
